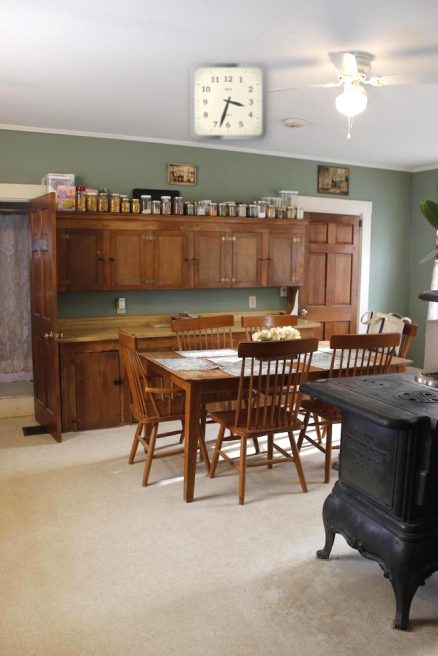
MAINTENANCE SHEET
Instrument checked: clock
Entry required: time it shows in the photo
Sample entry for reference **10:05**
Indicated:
**3:33**
